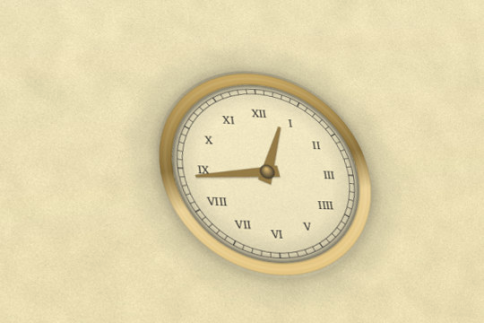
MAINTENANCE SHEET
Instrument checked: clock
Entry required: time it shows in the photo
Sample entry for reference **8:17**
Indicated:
**12:44**
